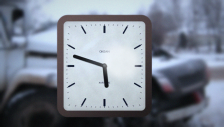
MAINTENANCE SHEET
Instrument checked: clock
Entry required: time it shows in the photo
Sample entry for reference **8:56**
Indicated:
**5:48**
